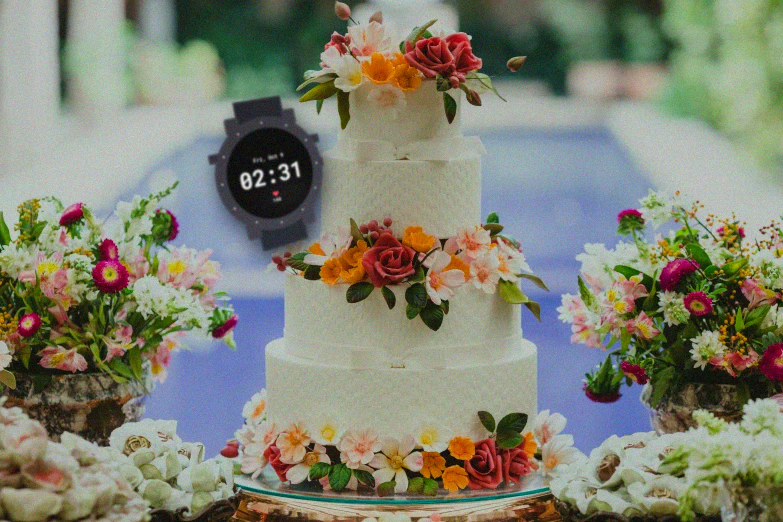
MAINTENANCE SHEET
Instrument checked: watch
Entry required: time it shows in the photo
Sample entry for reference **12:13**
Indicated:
**2:31**
